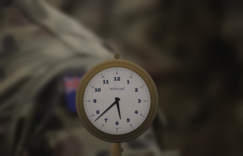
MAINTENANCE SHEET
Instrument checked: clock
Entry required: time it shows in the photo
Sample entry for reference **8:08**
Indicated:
**5:38**
